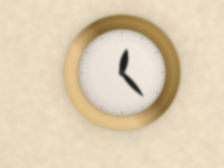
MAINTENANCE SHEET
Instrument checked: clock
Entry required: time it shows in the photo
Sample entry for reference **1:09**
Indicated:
**12:23**
